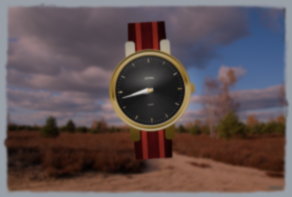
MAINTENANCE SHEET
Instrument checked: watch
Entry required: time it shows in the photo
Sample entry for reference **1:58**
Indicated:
**8:43**
